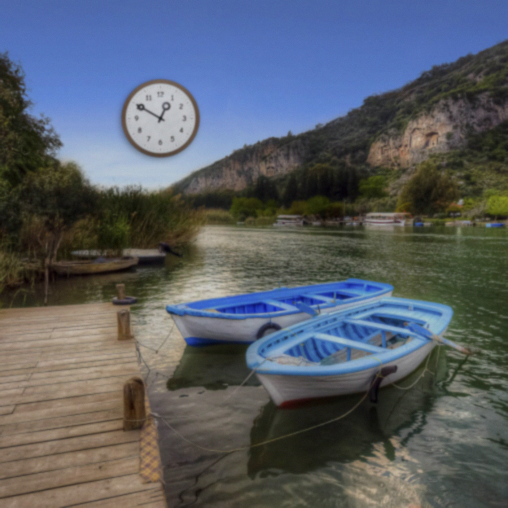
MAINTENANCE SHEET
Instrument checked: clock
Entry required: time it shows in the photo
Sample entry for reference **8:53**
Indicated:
**12:50**
